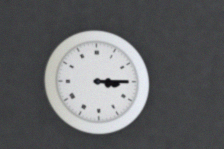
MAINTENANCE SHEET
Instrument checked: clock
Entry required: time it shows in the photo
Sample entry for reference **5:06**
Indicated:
**3:15**
